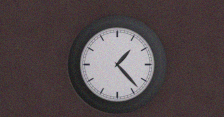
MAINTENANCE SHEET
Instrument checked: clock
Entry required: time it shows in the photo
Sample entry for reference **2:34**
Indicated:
**1:23**
